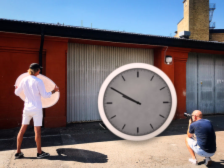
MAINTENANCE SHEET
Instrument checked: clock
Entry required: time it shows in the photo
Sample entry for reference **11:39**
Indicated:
**9:50**
